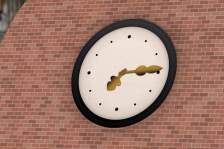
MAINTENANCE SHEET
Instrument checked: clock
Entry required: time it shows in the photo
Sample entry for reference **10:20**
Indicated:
**7:14**
